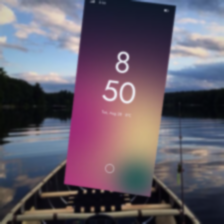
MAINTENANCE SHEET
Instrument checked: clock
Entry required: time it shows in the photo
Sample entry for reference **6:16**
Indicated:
**8:50**
